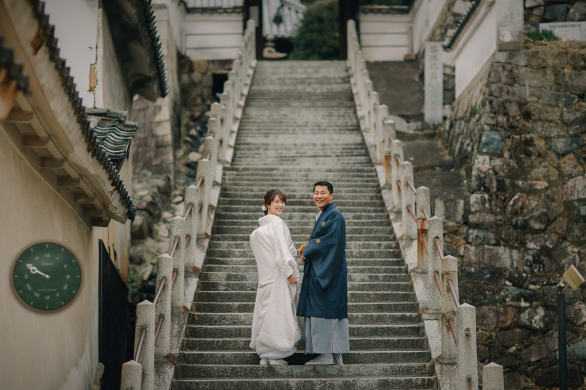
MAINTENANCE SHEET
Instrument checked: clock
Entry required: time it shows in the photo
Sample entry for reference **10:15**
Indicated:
**9:50**
